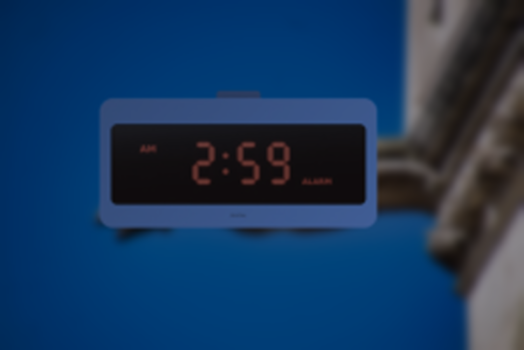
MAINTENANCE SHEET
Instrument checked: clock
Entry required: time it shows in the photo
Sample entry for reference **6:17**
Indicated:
**2:59**
